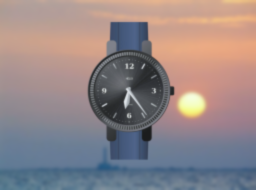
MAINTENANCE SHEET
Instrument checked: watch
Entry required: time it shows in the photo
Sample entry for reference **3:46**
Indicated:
**6:24**
